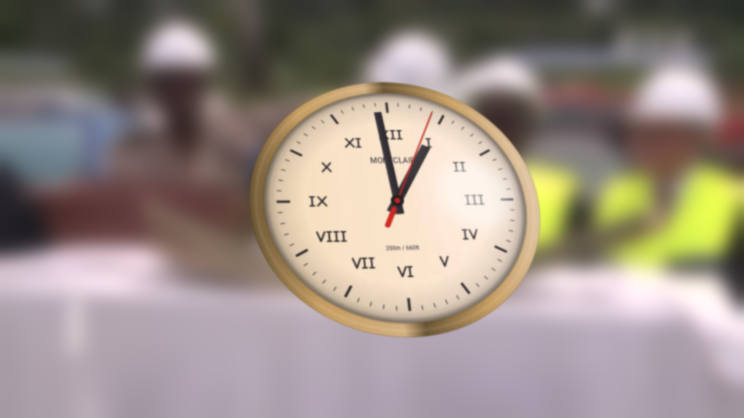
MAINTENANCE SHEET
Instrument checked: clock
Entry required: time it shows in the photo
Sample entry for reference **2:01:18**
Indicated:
**12:59:04**
